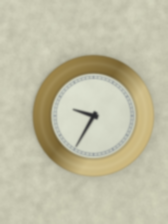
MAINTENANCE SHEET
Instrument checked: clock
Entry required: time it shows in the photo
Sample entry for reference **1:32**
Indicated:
**9:35**
